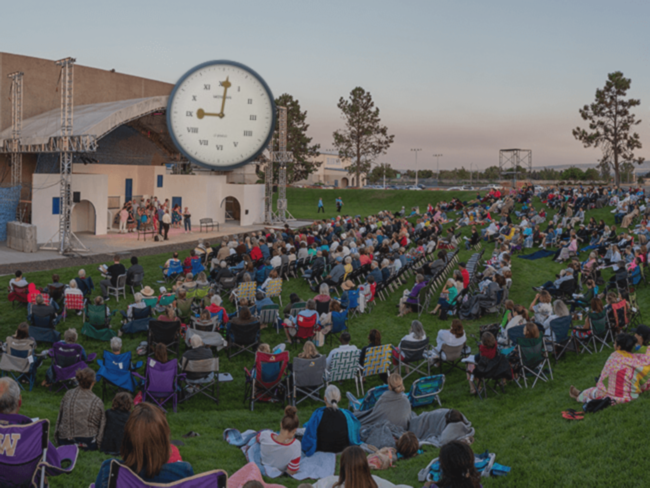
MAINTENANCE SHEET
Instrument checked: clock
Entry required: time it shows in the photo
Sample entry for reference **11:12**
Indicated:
**9:01**
